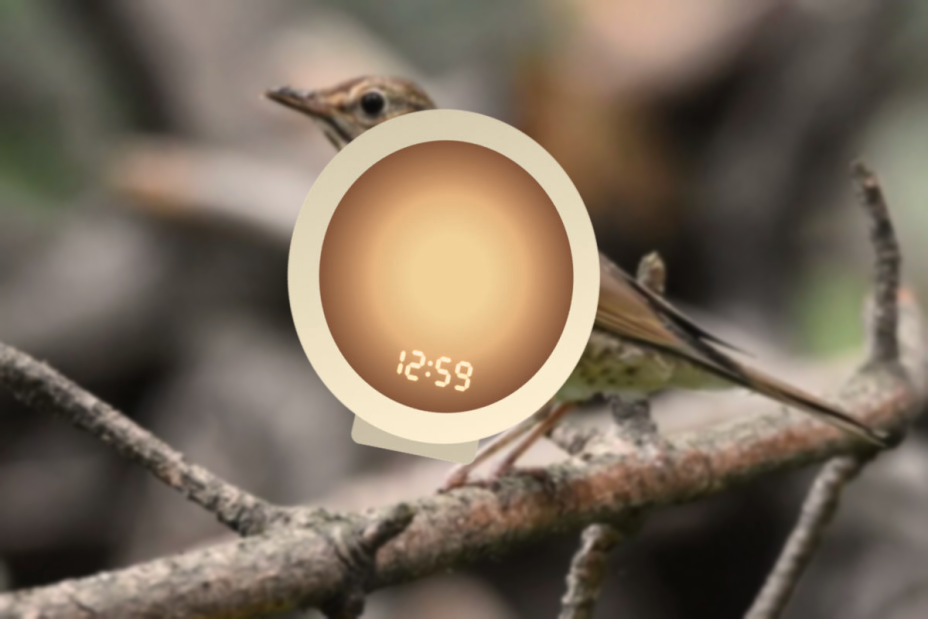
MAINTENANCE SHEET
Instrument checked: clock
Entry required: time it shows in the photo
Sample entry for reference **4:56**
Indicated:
**12:59**
